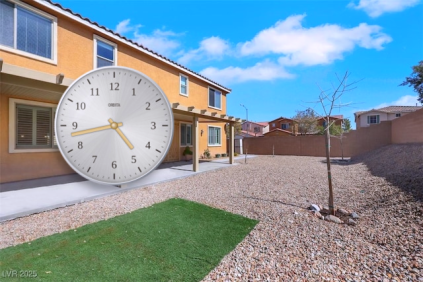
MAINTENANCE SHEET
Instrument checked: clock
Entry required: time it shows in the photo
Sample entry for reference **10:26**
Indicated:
**4:43**
